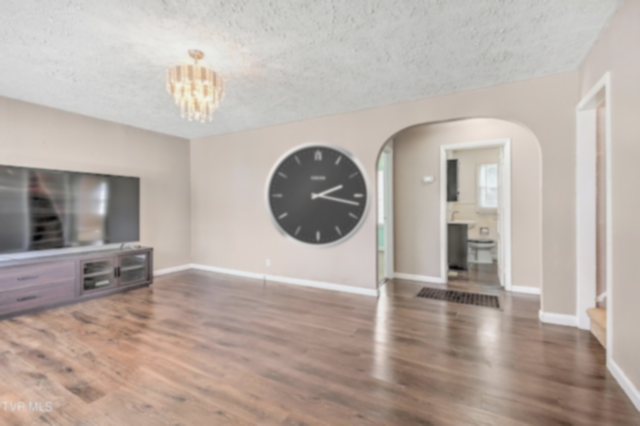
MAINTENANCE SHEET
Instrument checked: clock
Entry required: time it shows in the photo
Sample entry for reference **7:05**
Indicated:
**2:17**
